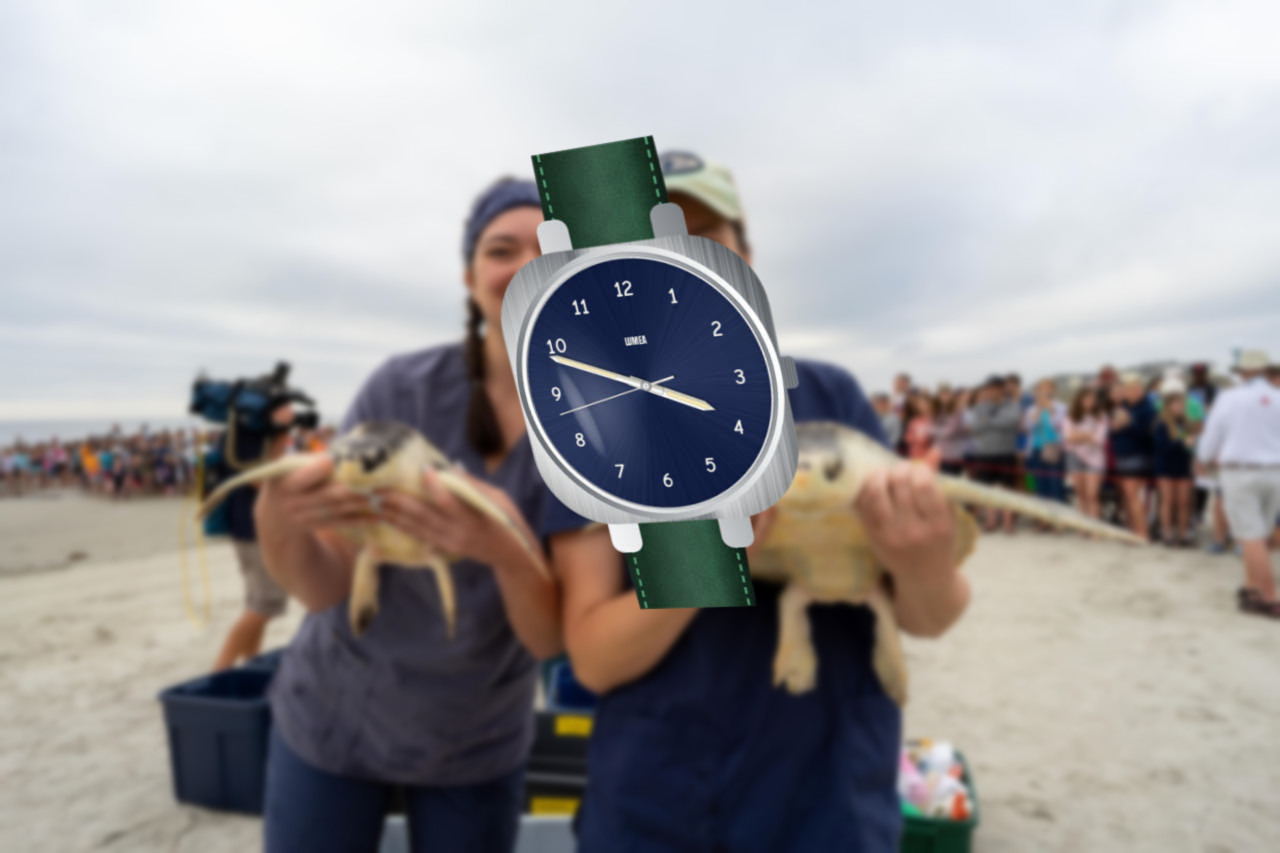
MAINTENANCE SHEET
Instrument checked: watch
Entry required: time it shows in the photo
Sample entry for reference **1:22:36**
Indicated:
**3:48:43**
